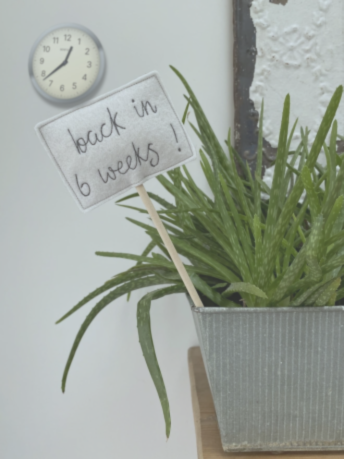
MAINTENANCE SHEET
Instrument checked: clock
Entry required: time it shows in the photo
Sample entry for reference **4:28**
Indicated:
**12:38**
